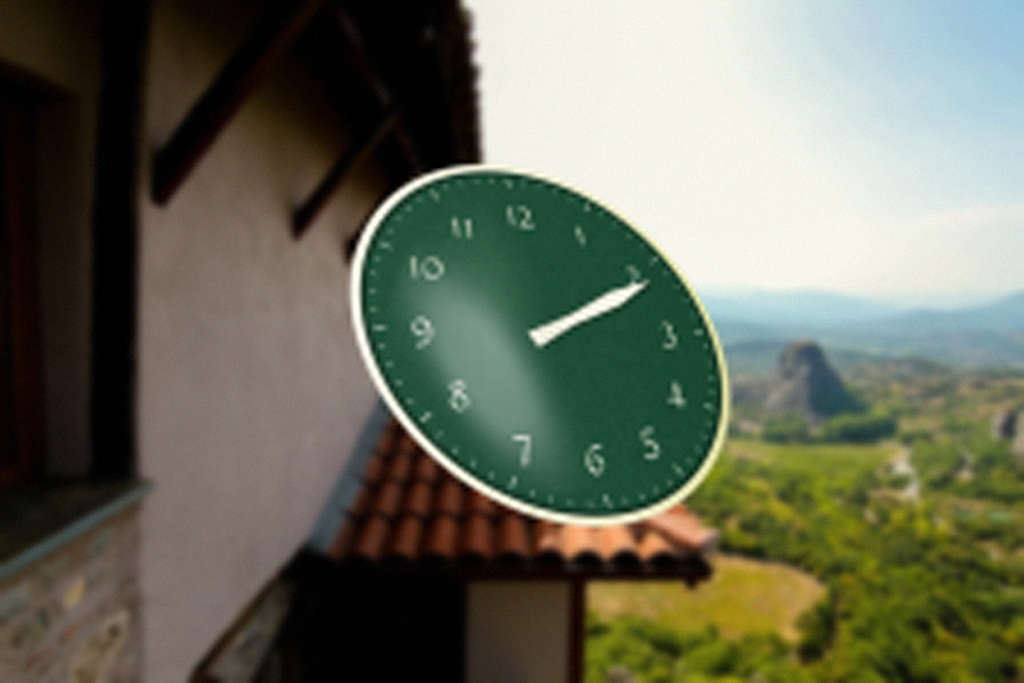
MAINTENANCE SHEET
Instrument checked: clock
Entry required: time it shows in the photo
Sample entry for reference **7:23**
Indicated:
**2:11**
